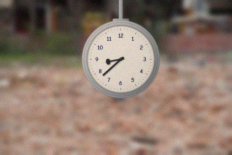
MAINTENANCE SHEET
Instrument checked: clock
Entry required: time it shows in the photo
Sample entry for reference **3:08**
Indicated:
**8:38**
